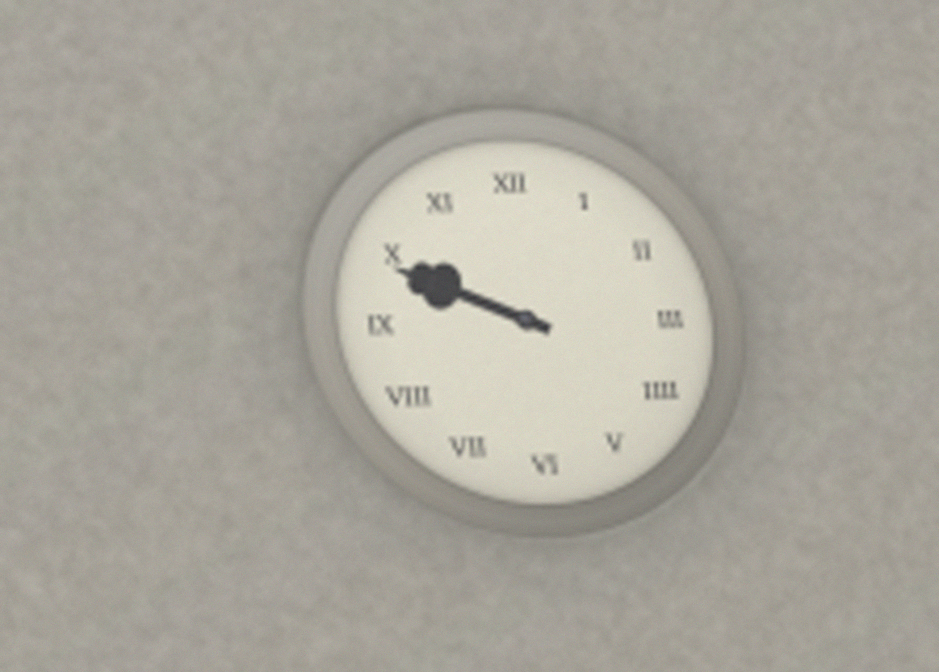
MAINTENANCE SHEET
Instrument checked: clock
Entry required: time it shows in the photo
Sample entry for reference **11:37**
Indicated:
**9:49**
